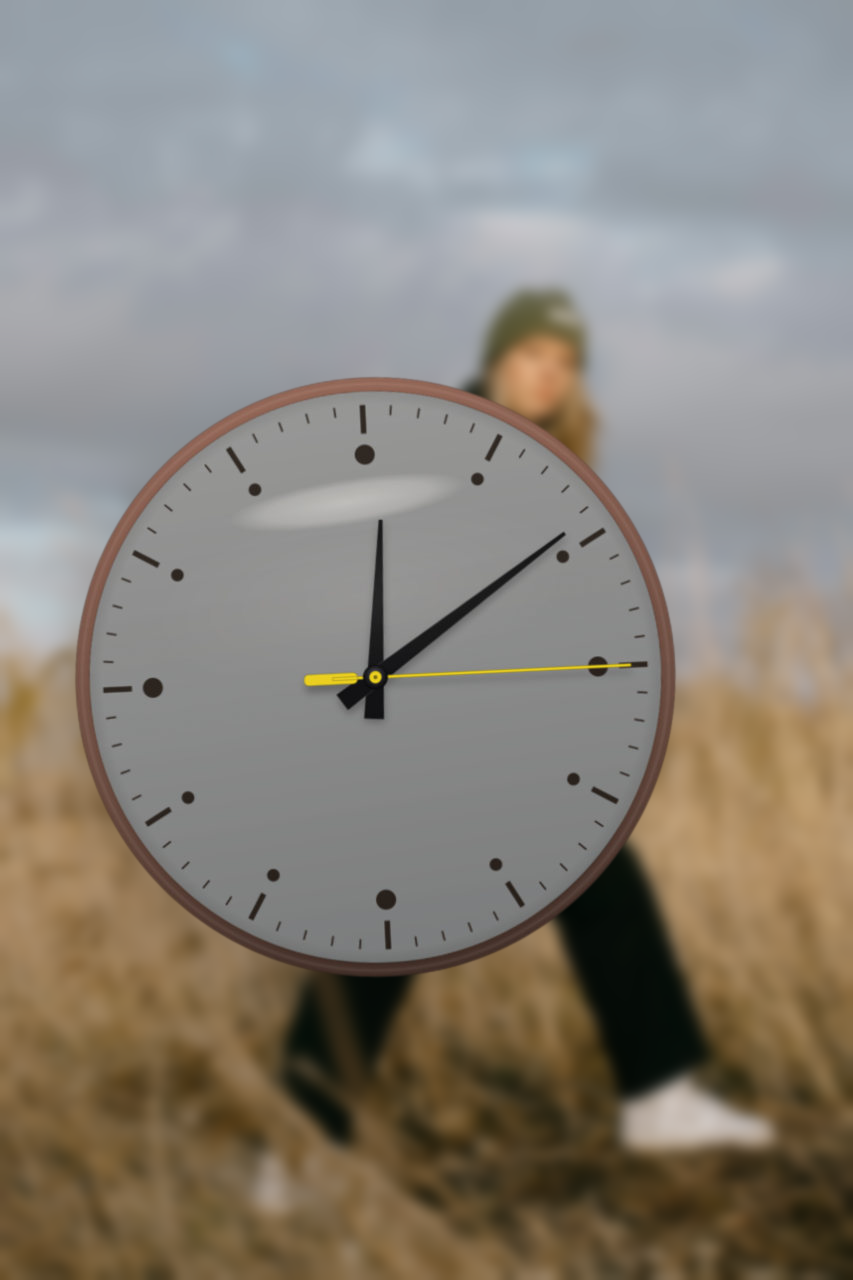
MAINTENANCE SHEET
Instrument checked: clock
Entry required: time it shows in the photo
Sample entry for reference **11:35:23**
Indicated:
**12:09:15**
